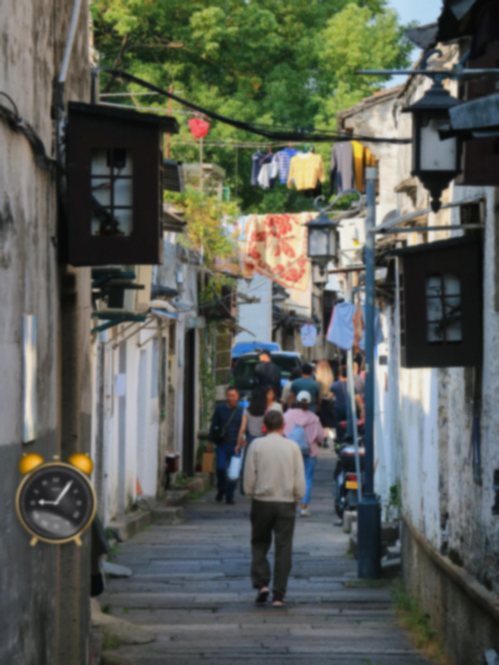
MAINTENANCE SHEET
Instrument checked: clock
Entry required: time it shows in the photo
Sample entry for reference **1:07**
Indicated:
**9:06**
